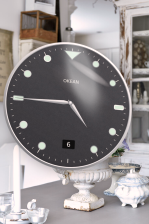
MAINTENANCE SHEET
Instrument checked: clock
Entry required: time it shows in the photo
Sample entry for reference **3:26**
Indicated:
**4:45**
